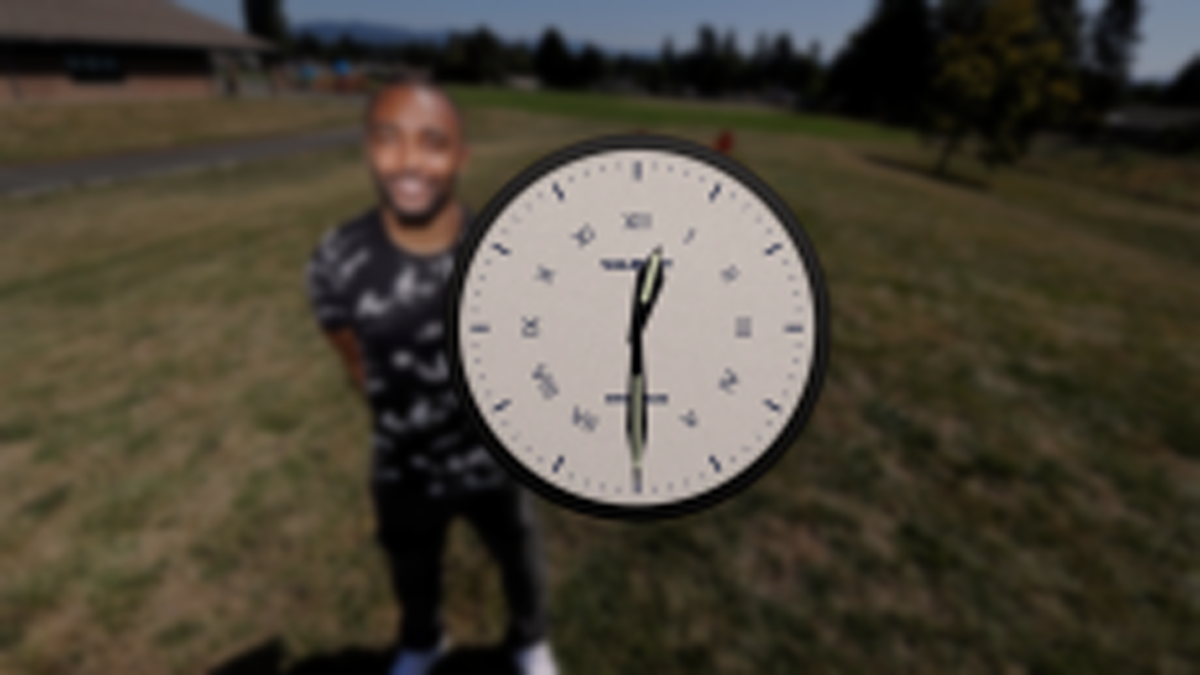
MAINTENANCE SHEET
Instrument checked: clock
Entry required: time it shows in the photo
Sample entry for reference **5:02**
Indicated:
**12:30**
